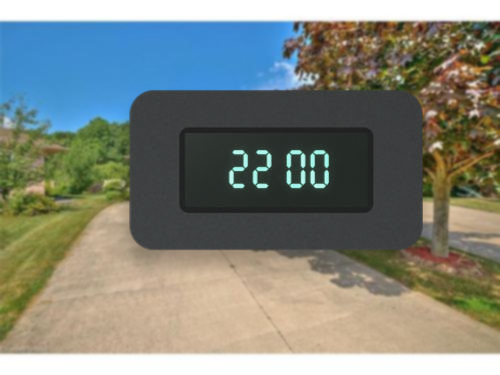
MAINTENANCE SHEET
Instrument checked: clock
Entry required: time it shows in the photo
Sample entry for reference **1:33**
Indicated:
**22:00**
